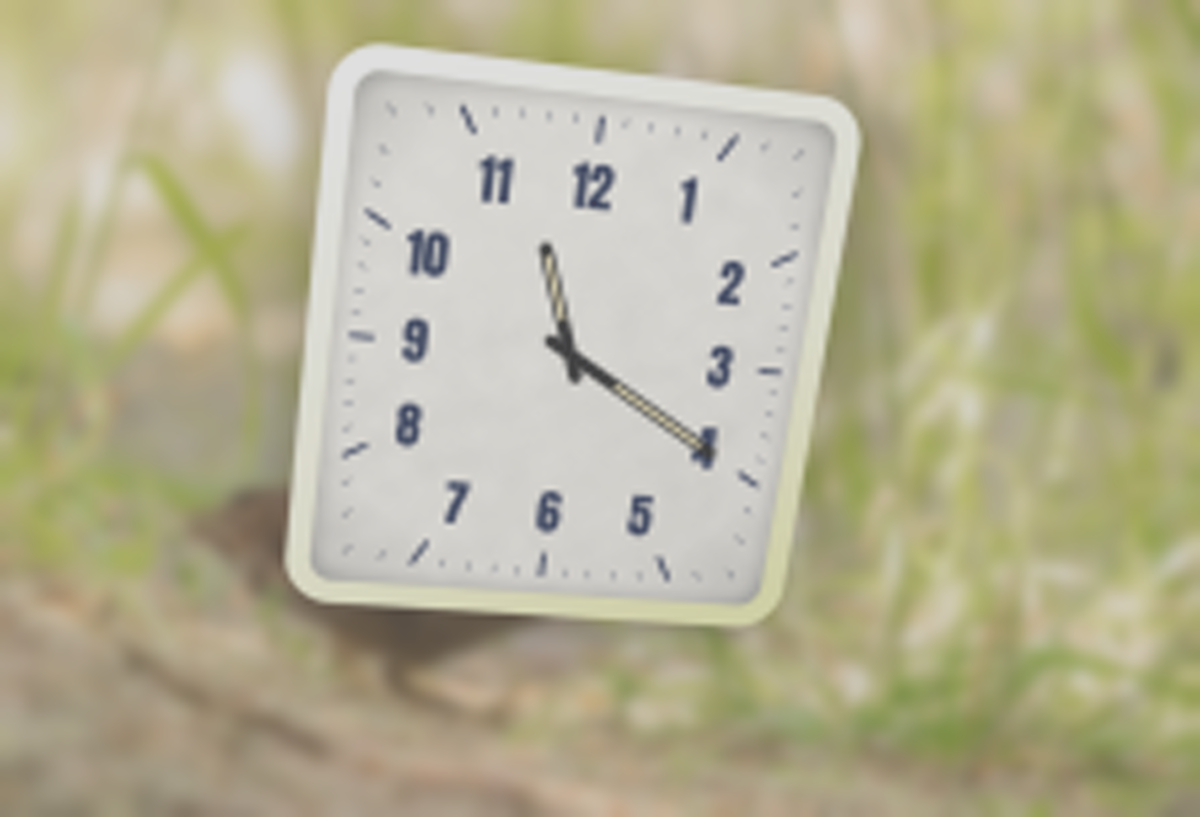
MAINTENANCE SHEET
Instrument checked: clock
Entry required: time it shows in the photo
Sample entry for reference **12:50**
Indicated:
**11:20**
